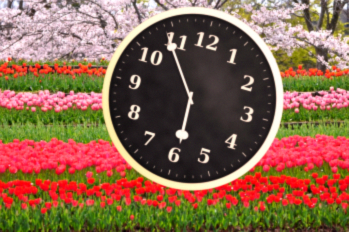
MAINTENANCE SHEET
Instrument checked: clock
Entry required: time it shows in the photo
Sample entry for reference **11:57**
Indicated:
**5:54**
